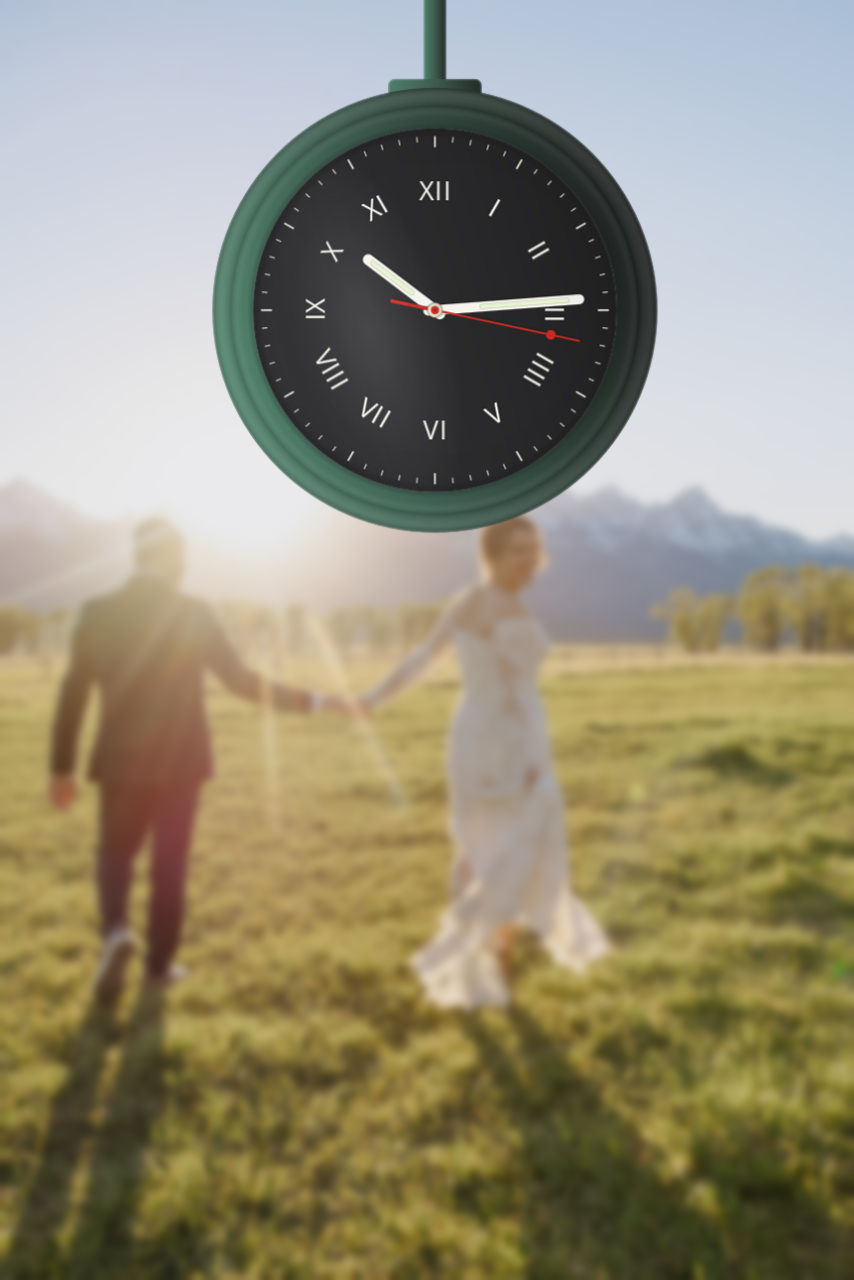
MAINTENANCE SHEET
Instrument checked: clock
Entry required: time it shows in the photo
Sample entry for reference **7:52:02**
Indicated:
**10:14:17**
